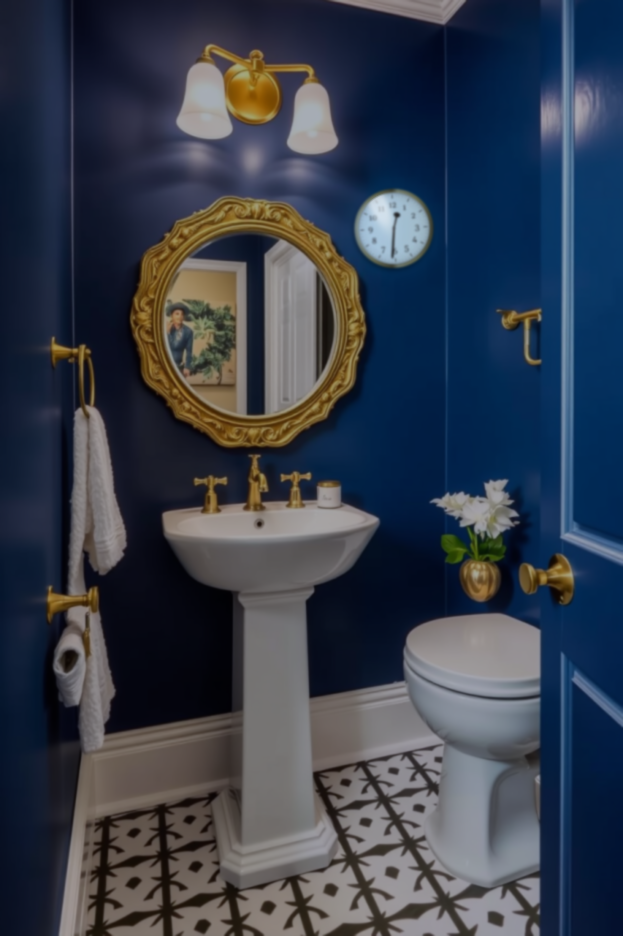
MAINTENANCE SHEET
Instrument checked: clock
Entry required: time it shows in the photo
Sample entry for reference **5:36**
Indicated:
**12:31**
